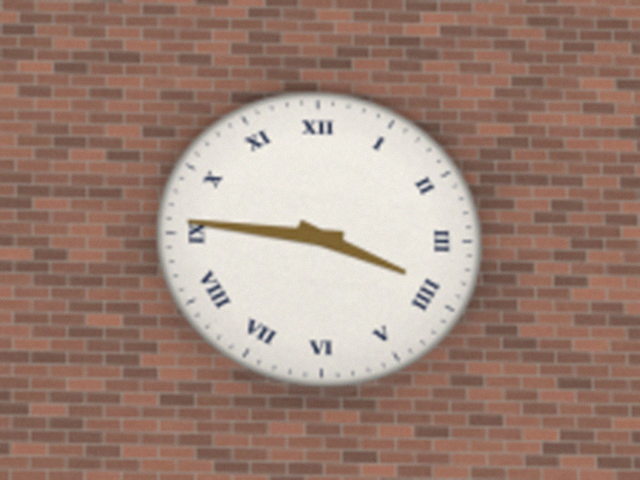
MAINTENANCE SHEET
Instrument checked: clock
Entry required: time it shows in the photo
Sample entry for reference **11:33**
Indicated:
**3:46**
